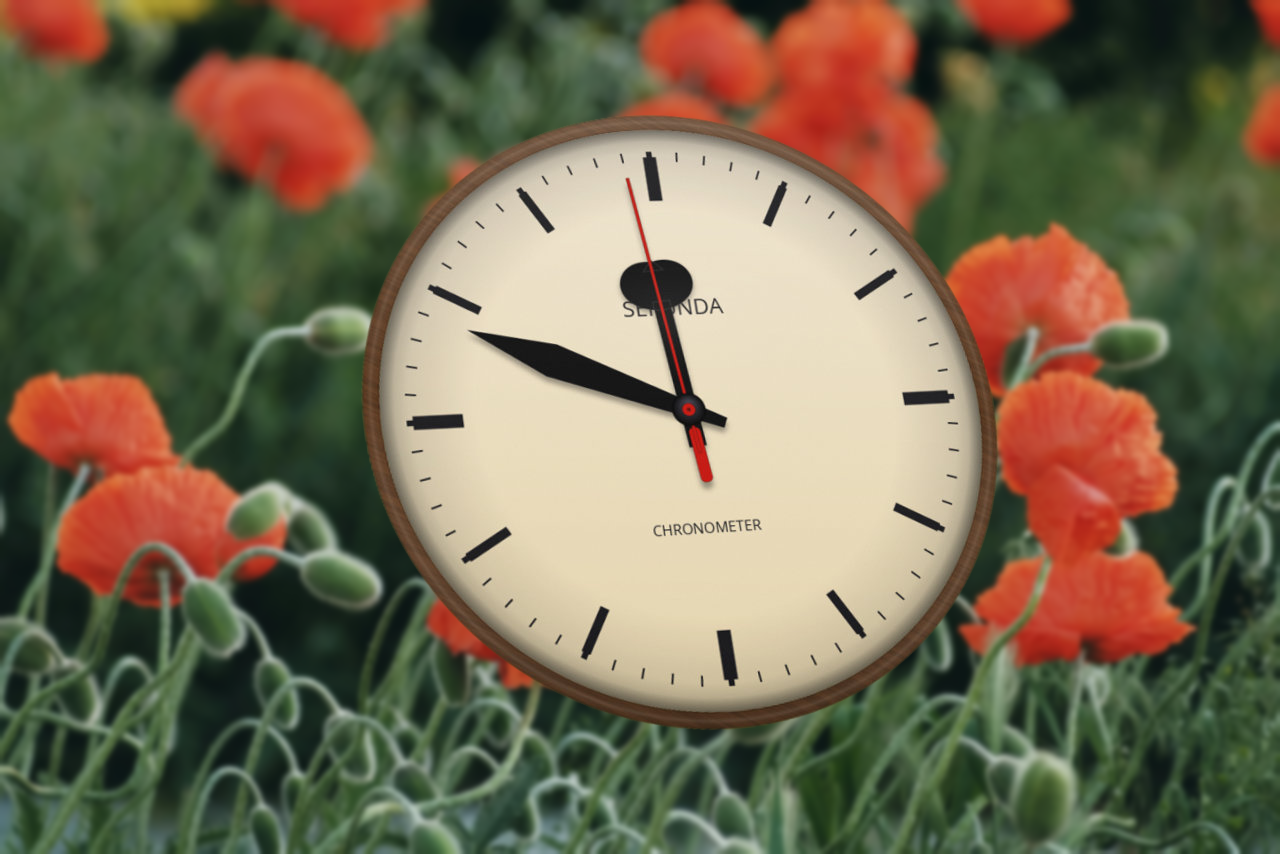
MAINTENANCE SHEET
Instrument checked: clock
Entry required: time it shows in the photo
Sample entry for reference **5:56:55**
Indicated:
**11:48:59**
